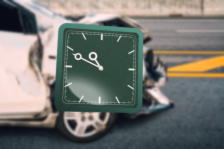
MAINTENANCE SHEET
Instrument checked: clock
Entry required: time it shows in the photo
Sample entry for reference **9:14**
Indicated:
**10:49**
